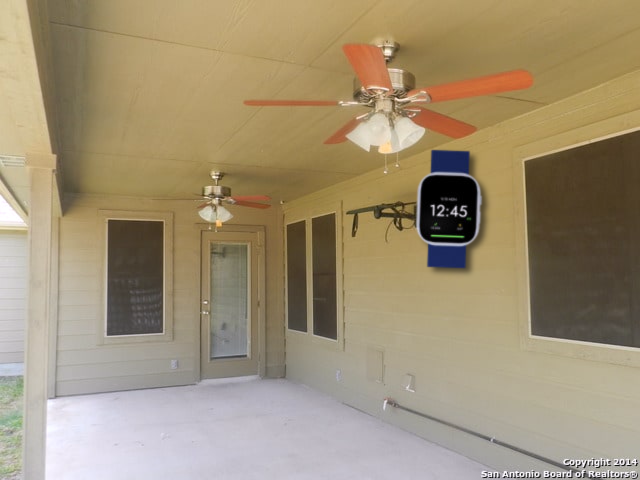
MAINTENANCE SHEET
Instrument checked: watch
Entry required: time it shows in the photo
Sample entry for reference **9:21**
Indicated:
**12:45**
